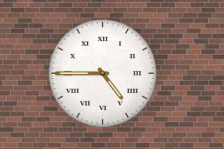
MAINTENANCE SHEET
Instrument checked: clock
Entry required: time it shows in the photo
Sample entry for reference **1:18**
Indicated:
**4:45**
